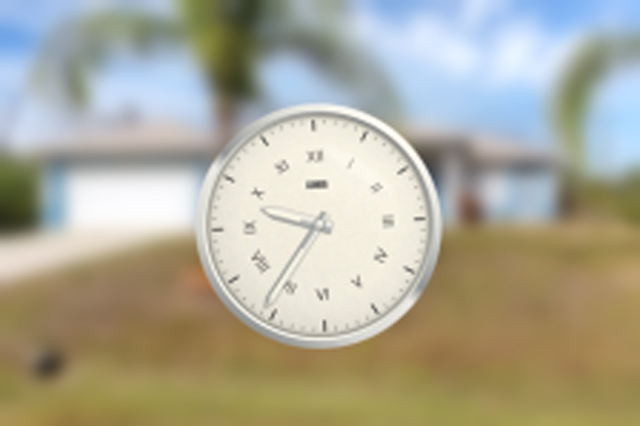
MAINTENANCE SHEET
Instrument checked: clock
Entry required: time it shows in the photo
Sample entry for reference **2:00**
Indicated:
**9:36**
